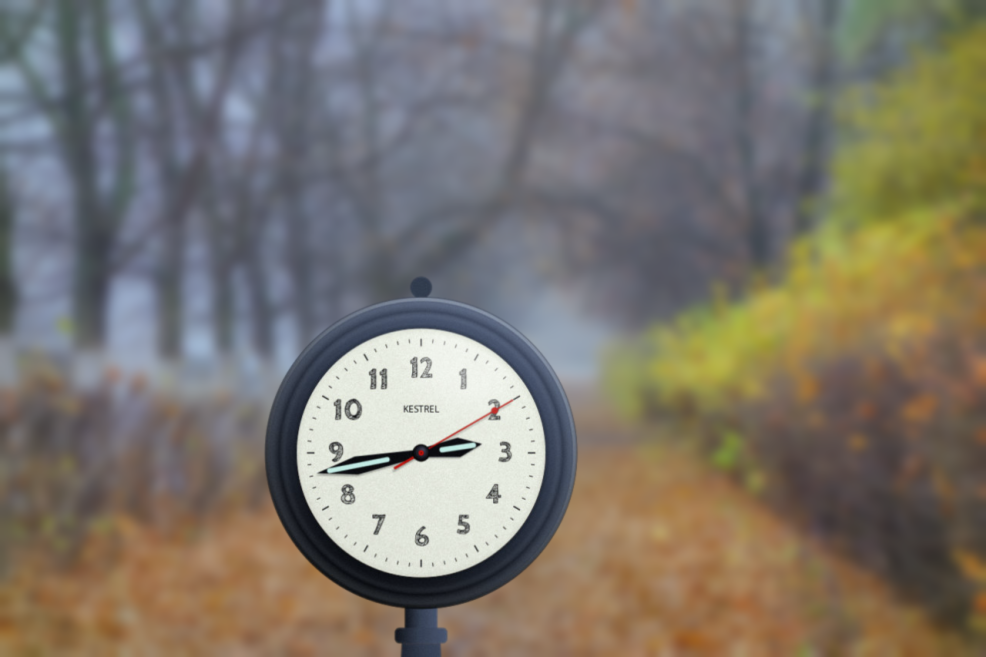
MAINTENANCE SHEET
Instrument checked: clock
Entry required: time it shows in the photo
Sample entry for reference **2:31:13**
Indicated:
**2:43:10**
